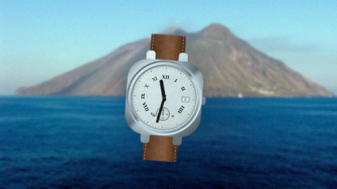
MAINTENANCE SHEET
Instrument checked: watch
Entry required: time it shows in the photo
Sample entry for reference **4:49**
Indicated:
**11:32**
